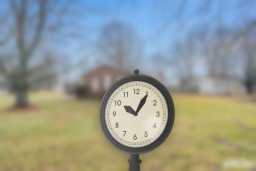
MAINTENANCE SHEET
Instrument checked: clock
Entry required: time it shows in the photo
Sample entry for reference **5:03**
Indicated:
**10:05**
